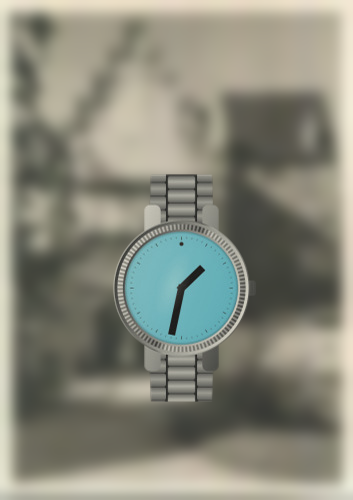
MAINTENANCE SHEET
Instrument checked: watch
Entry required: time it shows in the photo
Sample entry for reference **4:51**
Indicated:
**1:32**
